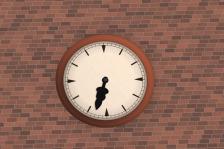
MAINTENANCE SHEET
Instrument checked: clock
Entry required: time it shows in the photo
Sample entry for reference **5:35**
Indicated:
**6:33**
